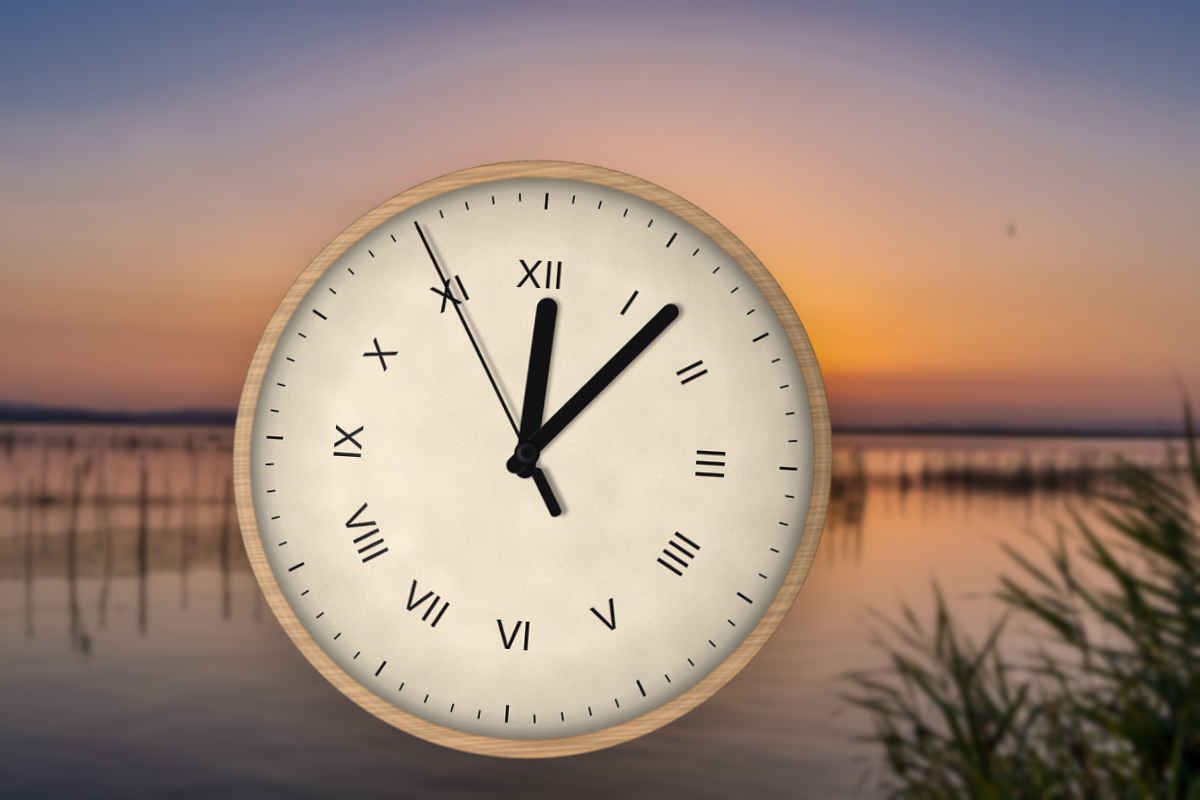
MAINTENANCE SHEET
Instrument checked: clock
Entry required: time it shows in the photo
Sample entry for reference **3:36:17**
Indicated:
**12:06:55**
